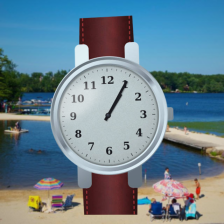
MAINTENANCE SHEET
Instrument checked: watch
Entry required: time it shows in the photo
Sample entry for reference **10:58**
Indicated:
**1:05**
